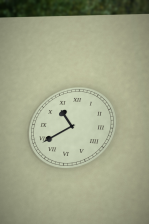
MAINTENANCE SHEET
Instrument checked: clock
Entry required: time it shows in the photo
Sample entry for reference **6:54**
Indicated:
**10:39**
